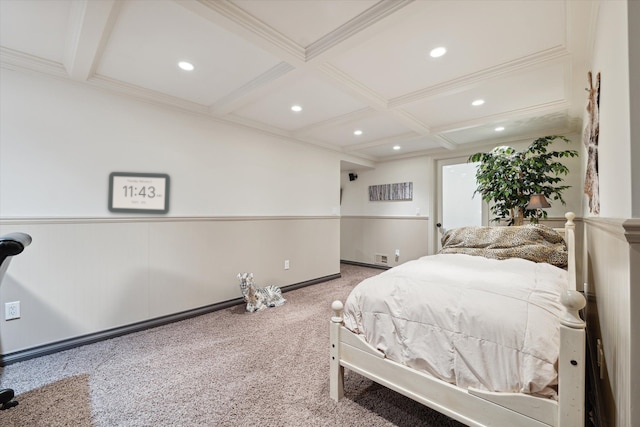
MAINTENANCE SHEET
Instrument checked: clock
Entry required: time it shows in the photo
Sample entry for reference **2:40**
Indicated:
**11:43**
